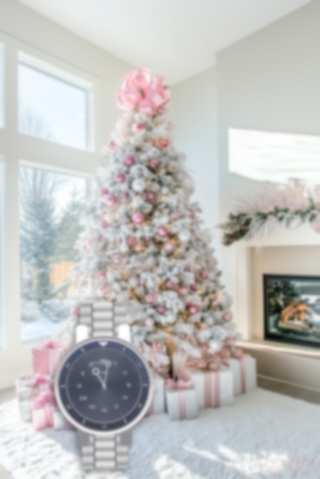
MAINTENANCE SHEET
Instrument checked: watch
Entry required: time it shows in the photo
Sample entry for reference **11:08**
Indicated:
**11:02**
